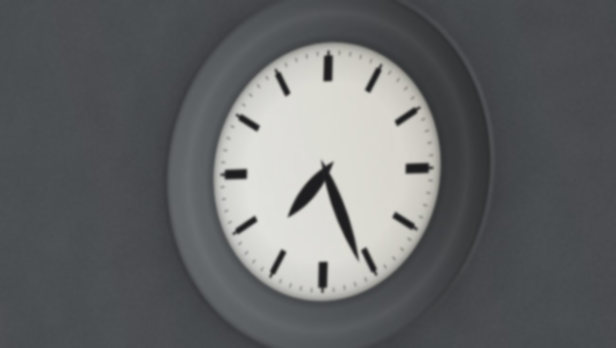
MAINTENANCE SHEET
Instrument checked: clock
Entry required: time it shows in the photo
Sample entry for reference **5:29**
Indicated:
**7:26**
